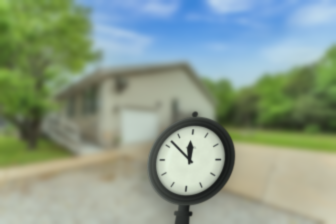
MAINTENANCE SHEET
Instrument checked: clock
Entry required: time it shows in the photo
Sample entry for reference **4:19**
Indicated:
**11:52**
